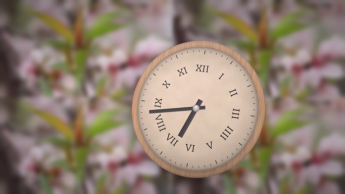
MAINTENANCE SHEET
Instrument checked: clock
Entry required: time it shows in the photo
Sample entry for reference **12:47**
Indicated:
**6:43**
